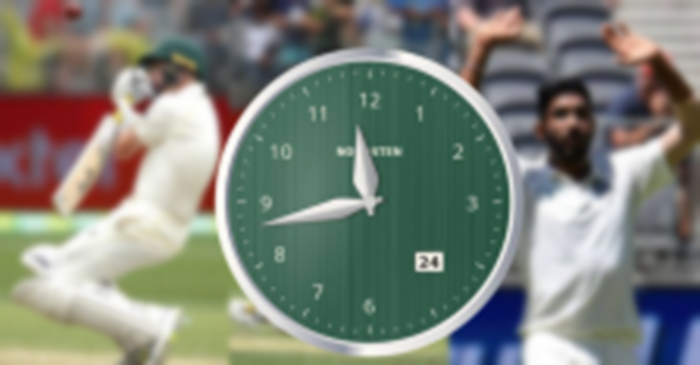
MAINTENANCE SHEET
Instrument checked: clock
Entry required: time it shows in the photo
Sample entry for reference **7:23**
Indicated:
**11:43**
